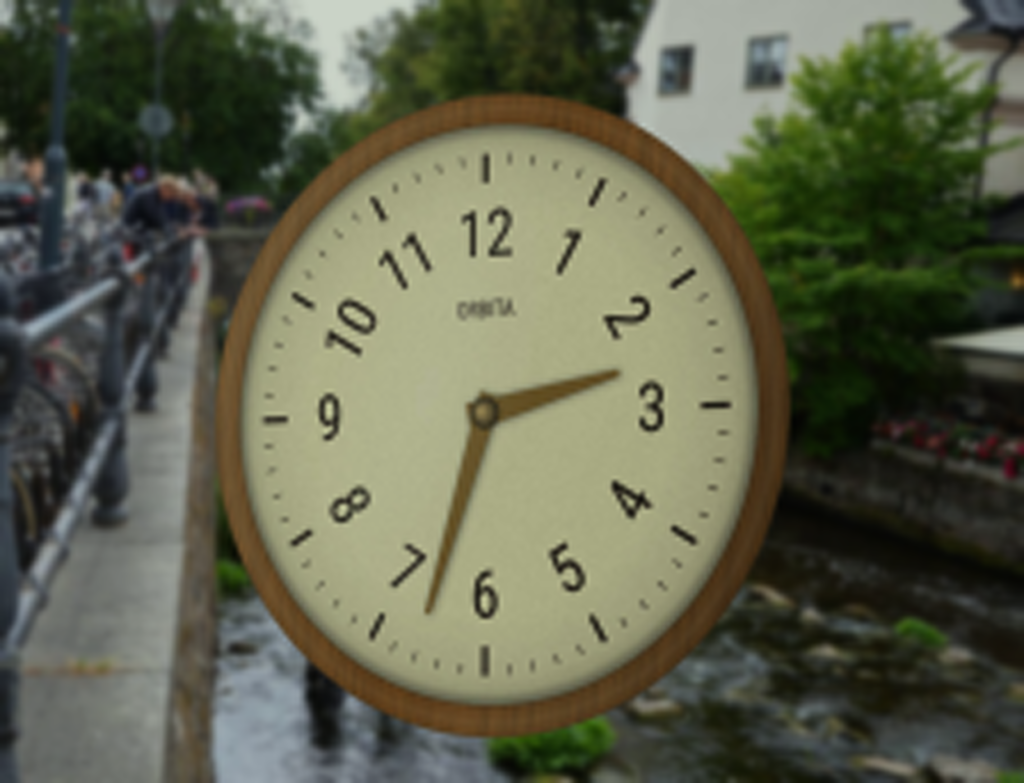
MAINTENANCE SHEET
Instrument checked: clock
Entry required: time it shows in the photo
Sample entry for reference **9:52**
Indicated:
**2:33**
